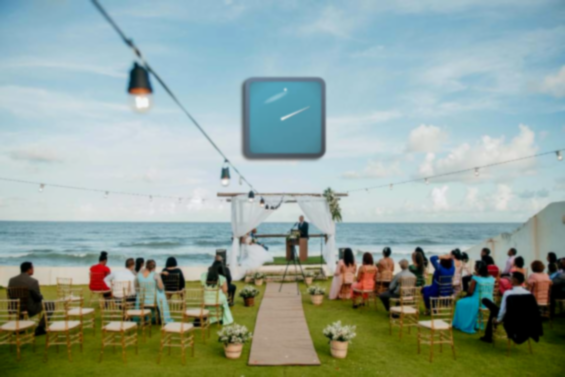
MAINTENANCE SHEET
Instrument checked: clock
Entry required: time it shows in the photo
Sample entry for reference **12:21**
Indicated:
**2:11**
